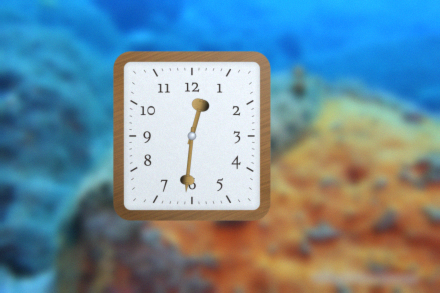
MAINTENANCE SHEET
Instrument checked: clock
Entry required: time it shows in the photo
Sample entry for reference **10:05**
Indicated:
**12:31**
